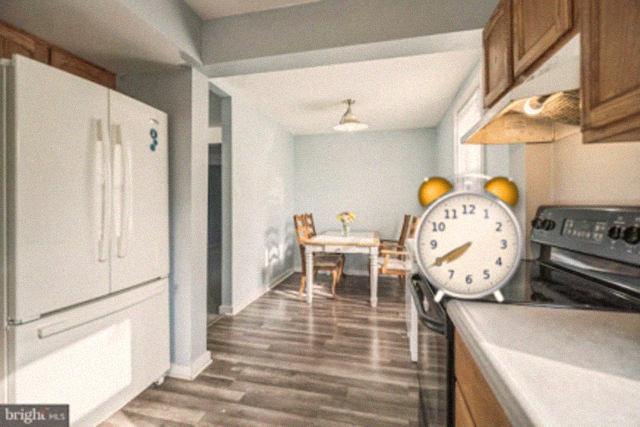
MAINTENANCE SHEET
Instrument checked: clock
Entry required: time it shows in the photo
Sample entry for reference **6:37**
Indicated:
**7:40**
